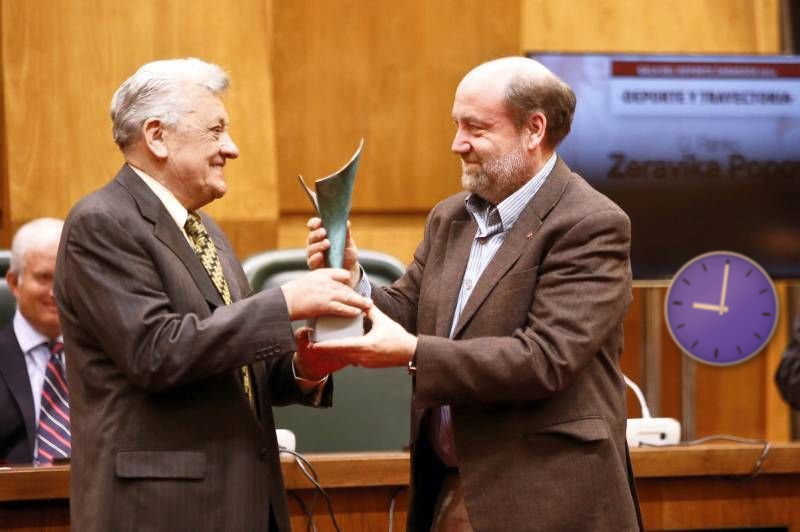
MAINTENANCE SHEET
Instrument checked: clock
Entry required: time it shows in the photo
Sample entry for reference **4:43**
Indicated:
**9:00**
